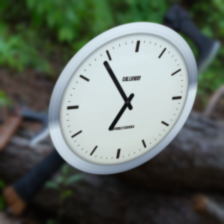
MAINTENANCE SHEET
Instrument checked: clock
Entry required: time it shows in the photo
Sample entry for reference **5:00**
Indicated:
**6:54**
